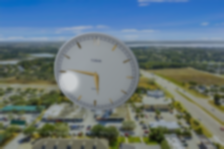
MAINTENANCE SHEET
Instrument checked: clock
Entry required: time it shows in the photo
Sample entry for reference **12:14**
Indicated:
**5:46**
